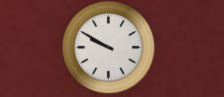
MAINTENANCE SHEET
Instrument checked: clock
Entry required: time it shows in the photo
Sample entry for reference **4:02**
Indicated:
**9:50**
